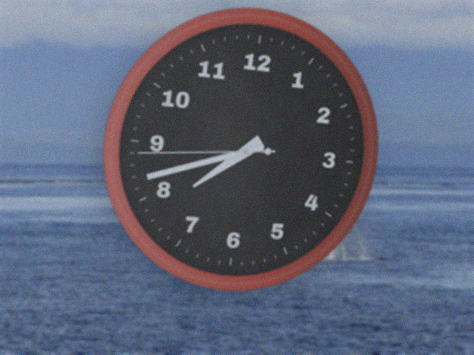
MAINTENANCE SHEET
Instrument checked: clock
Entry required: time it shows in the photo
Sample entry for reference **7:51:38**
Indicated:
**7:41:44**
